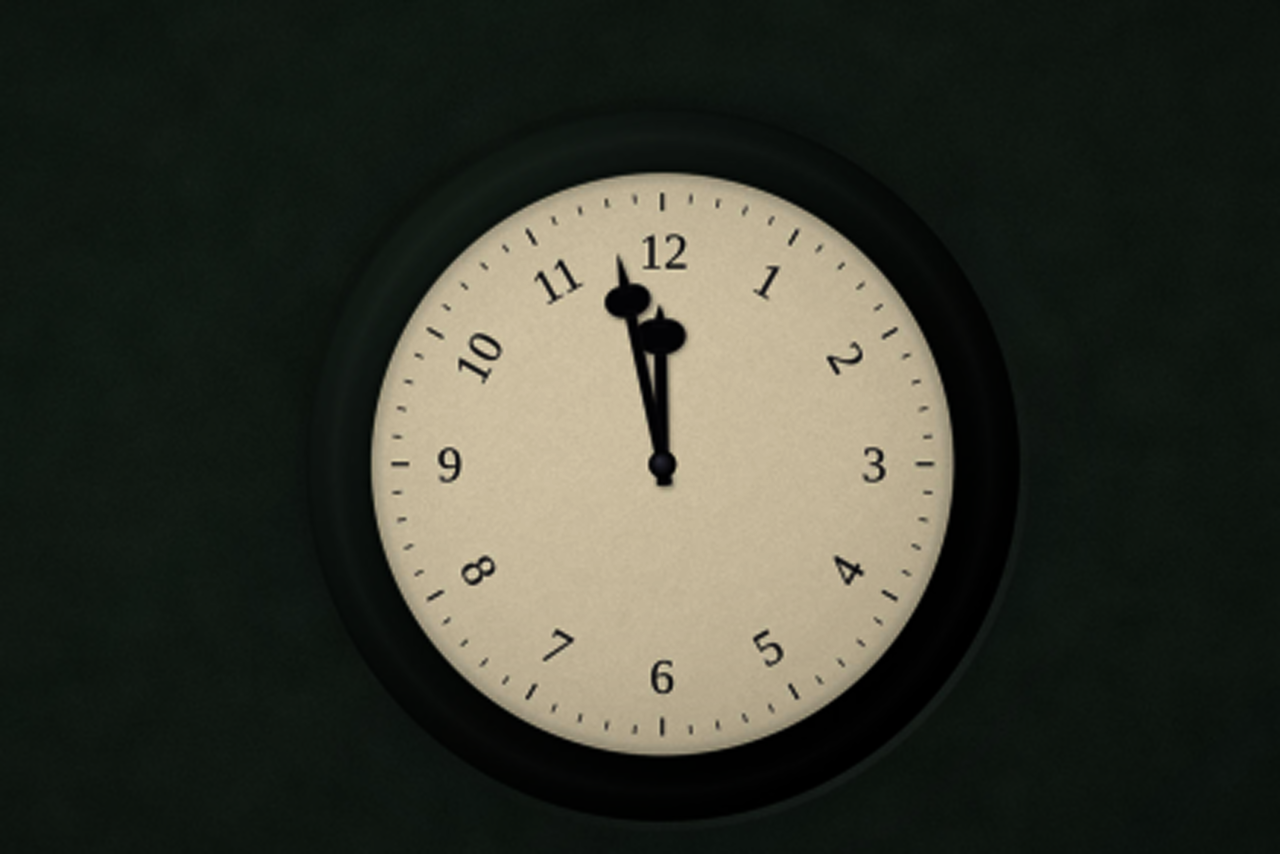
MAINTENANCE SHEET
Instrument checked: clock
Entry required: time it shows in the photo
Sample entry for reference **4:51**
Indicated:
**11:58**
